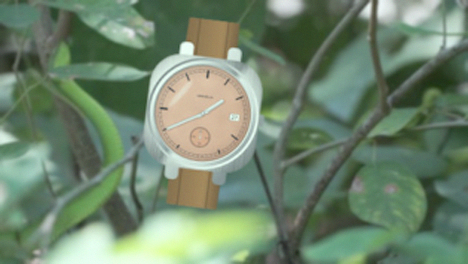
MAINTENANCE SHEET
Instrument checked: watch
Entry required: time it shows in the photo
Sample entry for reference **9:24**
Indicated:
**1:40**
